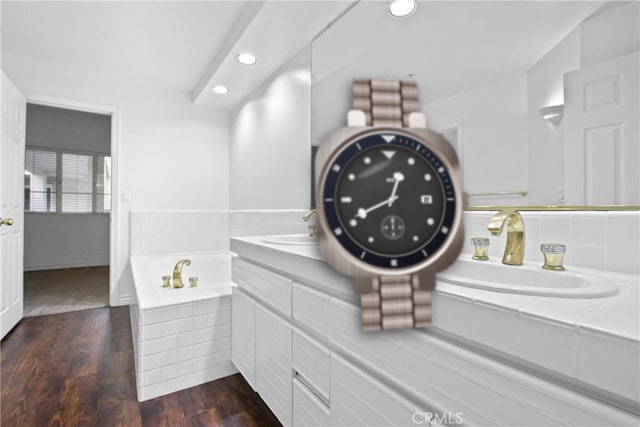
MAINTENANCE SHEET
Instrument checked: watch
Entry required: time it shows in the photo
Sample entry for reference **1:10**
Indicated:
**12:41**
